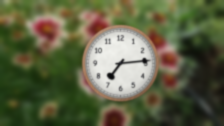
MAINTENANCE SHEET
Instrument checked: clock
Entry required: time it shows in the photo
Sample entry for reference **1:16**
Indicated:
**7:14**
